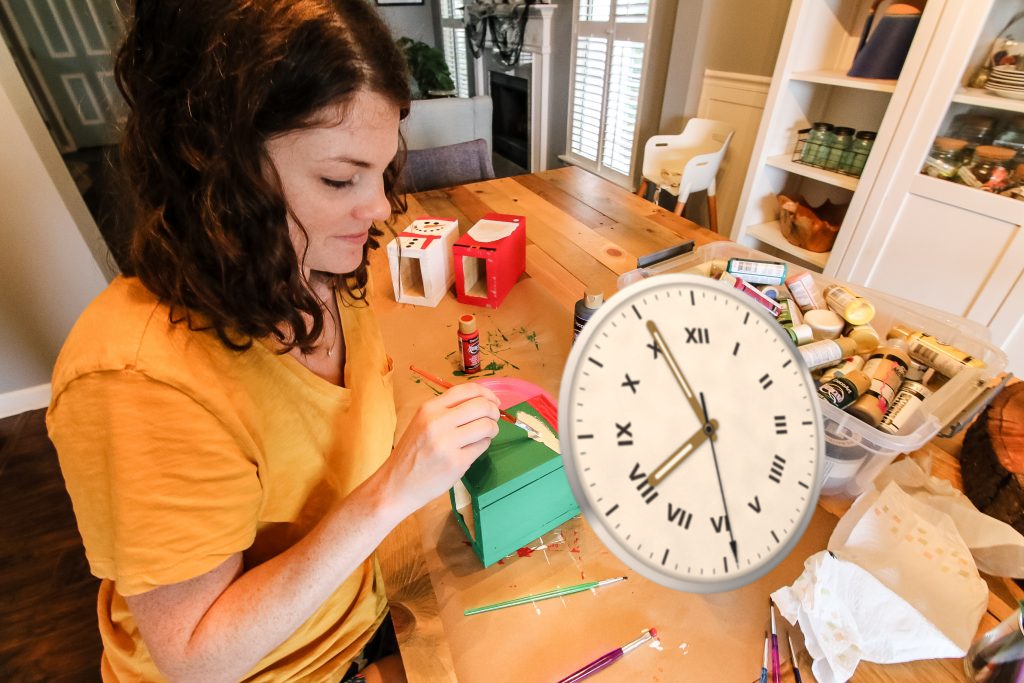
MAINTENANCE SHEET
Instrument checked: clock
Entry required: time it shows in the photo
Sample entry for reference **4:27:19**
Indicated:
**7:55:29**
